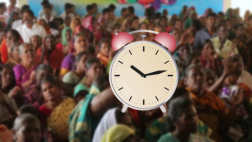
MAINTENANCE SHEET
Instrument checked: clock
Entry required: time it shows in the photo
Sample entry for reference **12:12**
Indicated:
**10:13**
